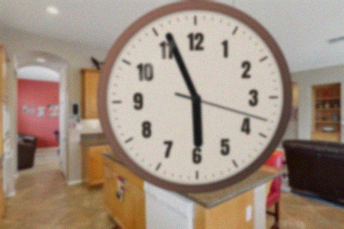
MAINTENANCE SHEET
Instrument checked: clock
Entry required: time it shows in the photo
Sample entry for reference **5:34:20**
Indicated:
**5:56:18**
